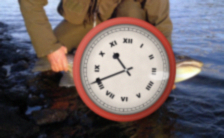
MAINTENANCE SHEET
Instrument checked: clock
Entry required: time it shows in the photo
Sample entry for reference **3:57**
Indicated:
**10:41**
